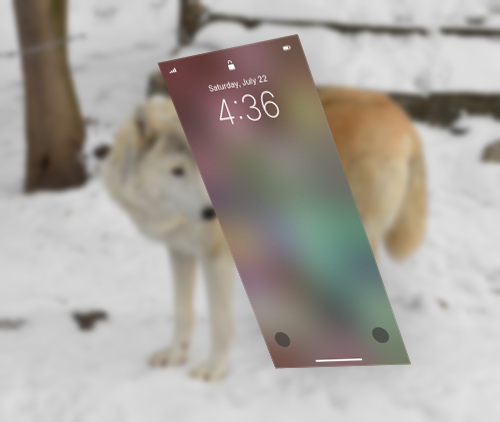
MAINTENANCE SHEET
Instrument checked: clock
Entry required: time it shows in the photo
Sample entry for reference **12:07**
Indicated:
**4:36**
